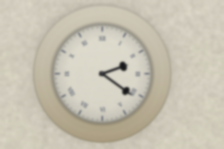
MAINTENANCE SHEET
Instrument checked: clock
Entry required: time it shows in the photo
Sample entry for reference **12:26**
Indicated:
**2:21**
